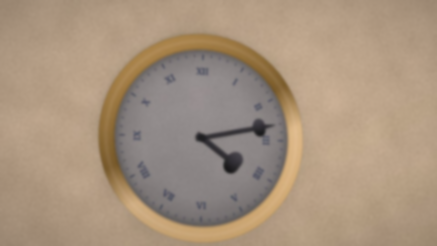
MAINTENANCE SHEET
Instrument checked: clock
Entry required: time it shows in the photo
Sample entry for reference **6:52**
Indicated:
**4:13**
